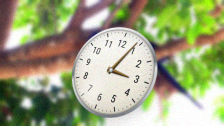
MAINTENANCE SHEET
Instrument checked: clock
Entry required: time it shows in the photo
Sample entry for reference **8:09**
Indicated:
**3:04**
